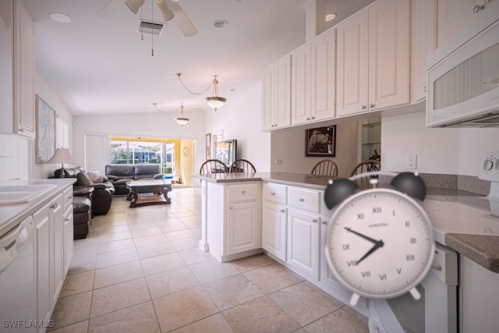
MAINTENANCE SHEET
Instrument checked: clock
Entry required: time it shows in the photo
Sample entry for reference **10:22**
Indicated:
**7:50**
